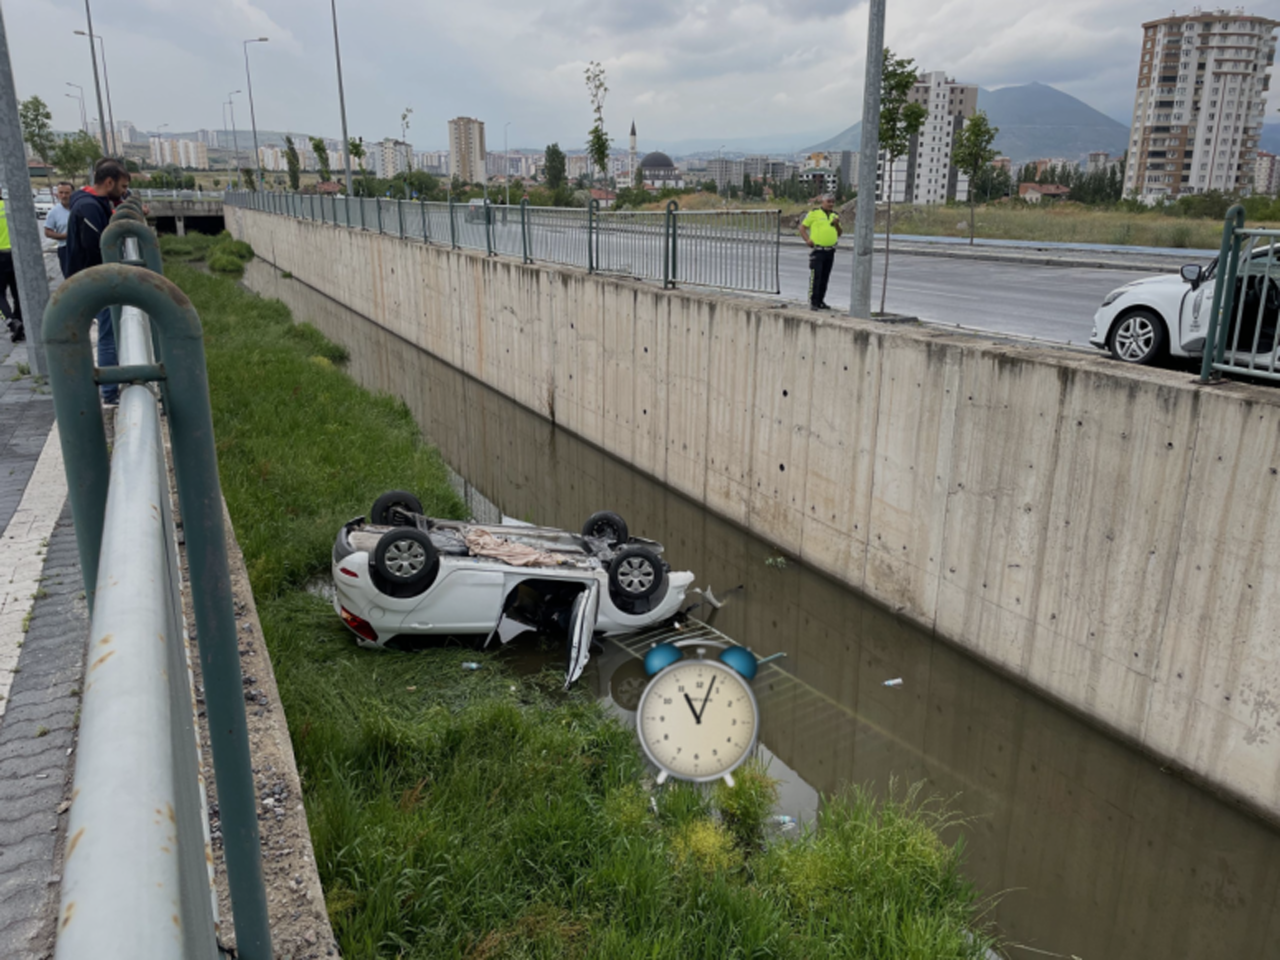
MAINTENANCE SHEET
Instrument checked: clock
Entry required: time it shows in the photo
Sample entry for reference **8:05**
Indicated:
**11:03**
